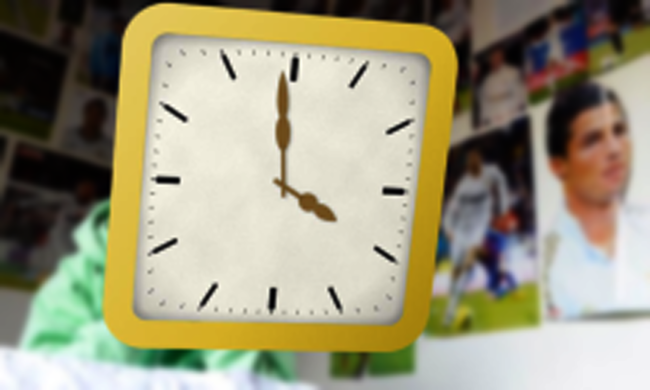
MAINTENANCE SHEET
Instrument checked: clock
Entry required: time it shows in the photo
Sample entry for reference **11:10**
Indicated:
**3:59**
